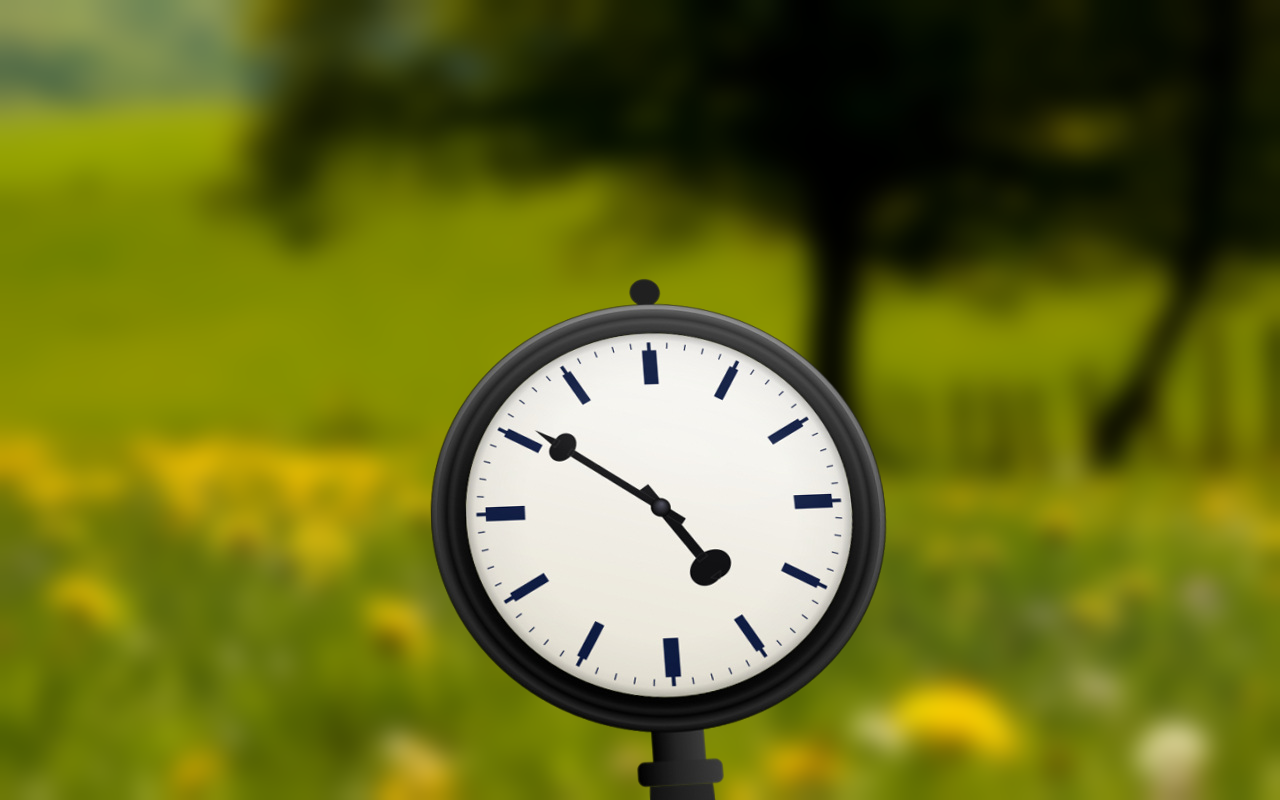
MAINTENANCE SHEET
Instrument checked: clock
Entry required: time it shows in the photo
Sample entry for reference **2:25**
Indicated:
**4:51**
